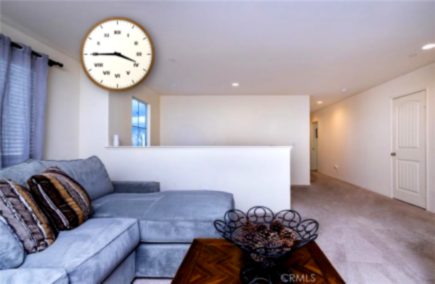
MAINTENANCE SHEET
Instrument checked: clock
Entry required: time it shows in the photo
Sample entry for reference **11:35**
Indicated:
**3:45**
